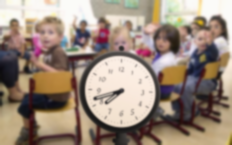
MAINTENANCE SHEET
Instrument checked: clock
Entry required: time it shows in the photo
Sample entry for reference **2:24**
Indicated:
**7:42**
